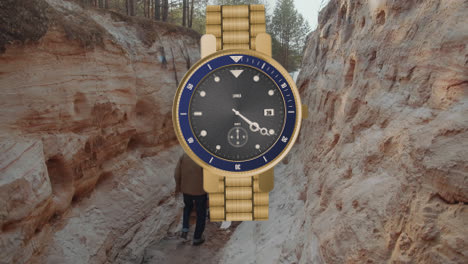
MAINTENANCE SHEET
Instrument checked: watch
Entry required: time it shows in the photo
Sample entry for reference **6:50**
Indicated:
**4:21**
